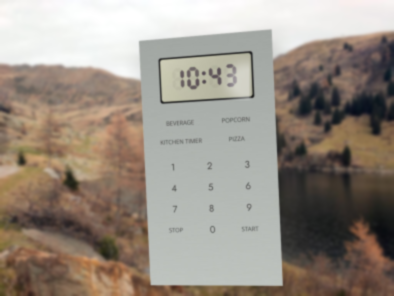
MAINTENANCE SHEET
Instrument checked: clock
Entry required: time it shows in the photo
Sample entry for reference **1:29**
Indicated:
**10:43**
